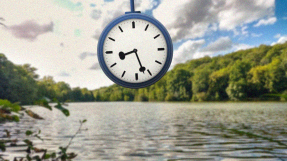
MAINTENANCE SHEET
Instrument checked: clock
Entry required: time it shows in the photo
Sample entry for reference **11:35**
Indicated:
**8:27**
